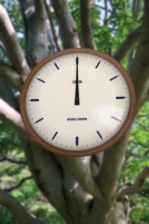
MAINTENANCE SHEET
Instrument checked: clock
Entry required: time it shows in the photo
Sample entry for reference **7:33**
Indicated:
**12:00**
